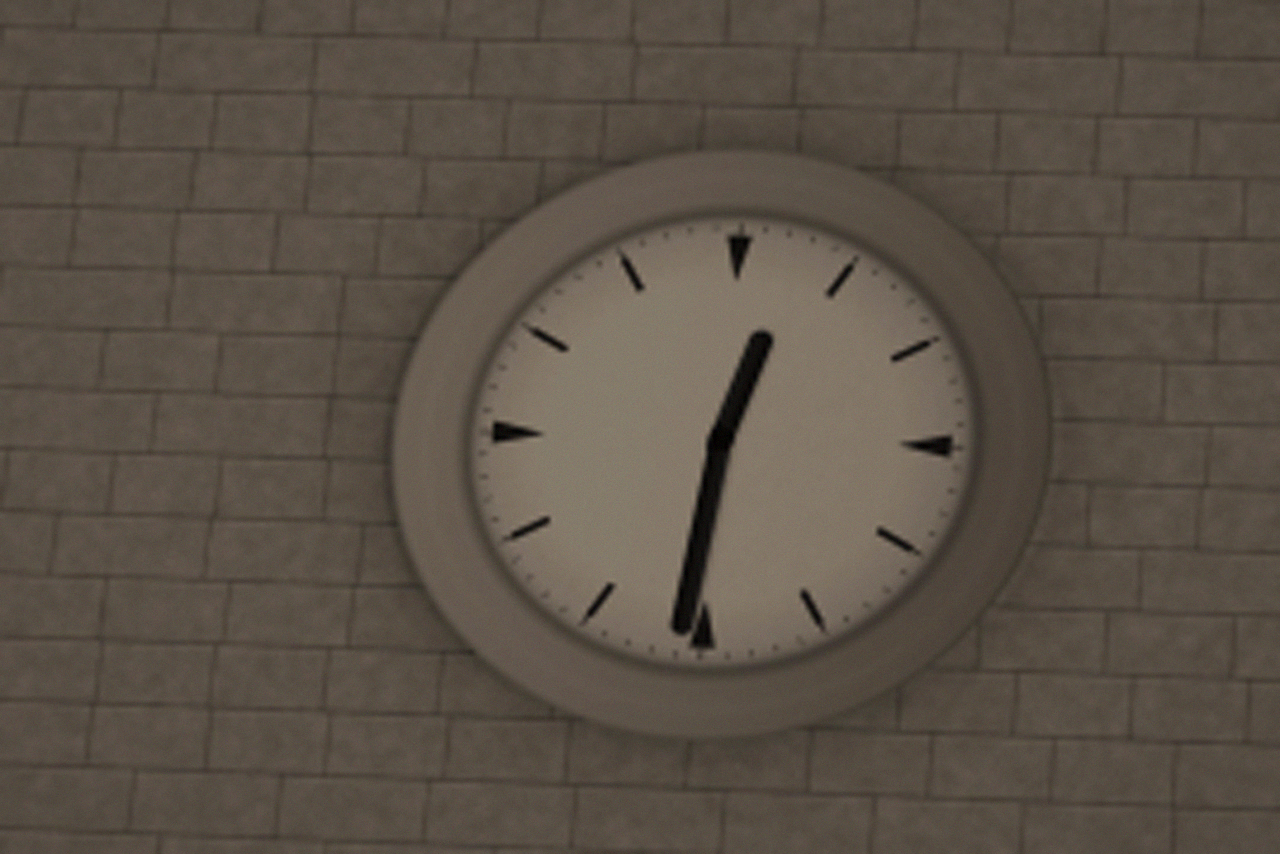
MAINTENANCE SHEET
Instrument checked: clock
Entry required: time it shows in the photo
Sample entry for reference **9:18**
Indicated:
**12:31**
